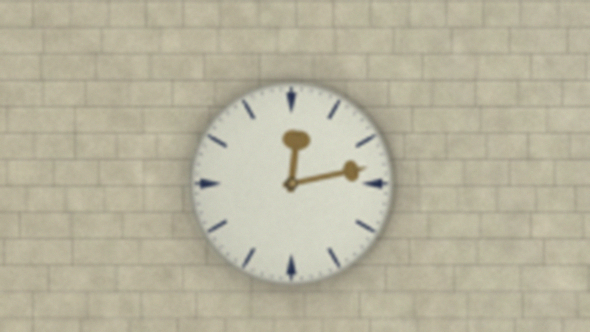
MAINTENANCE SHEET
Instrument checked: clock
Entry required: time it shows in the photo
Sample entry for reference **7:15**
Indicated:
**12:13**
